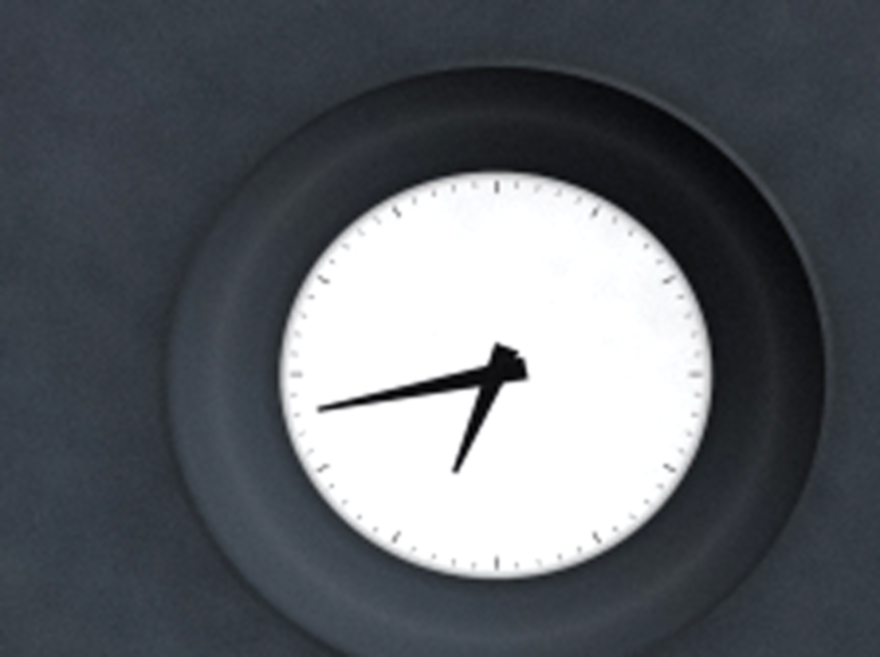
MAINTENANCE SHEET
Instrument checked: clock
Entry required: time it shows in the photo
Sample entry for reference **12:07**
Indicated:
**6:43**
